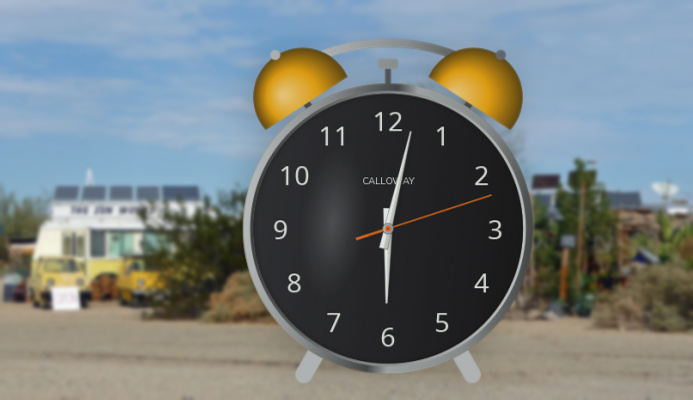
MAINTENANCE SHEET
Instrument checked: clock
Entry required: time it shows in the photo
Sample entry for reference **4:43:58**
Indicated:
**6:02:12**
